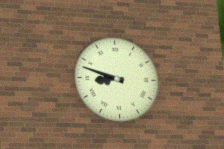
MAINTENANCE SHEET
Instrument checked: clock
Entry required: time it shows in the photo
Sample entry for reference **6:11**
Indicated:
**8:48**
